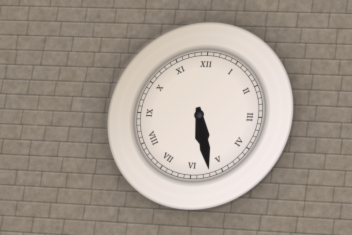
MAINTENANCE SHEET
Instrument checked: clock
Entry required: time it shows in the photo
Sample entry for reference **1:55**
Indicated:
**5:27**
